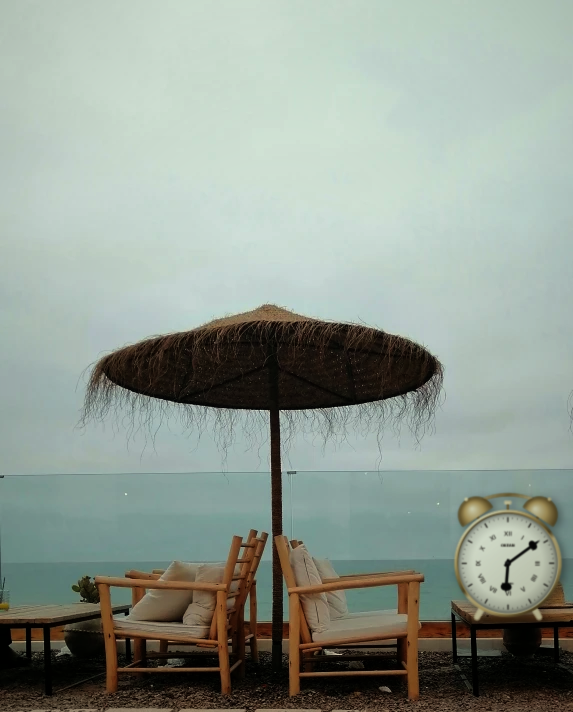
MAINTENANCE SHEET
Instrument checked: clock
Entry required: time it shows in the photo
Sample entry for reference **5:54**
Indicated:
**6:09**
